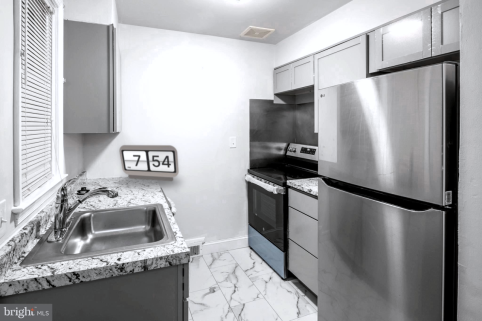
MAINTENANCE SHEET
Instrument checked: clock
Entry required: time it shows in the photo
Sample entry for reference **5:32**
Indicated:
**7:54**
